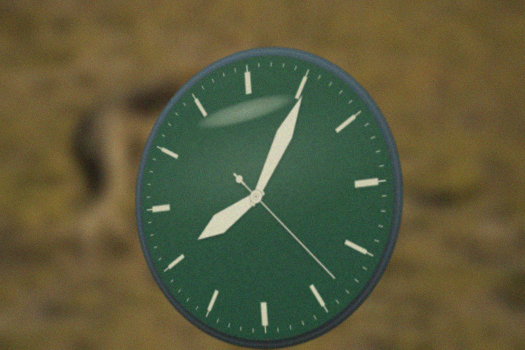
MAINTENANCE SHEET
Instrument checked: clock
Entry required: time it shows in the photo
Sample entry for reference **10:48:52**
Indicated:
**8:05:23**
